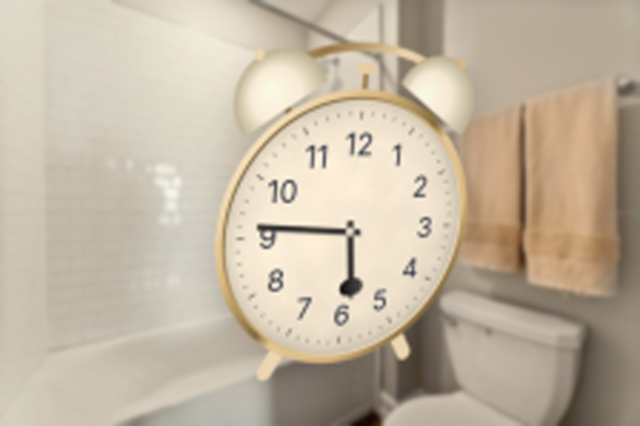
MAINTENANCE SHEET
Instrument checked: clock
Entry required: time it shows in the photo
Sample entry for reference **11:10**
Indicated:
**5:46**
